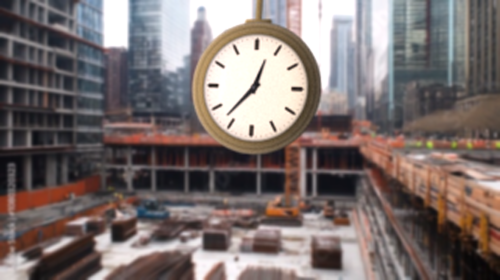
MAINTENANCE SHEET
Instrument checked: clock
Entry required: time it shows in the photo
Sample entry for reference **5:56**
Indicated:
**12:37**
